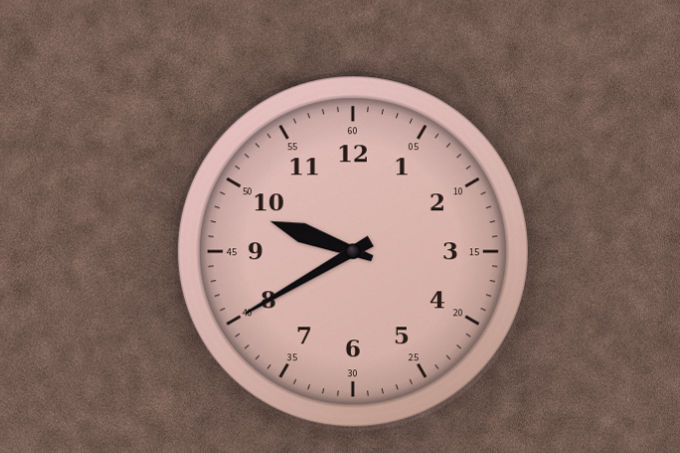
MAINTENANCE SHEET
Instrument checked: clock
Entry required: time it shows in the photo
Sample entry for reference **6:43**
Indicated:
**9:40**
